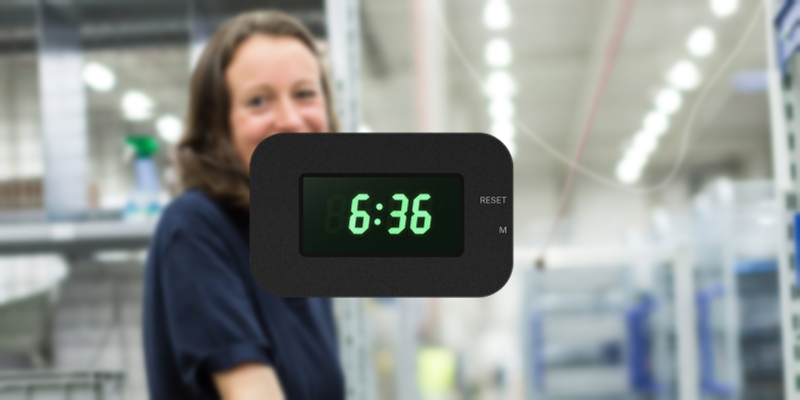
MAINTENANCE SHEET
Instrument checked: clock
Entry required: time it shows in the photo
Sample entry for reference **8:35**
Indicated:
**6:36**
